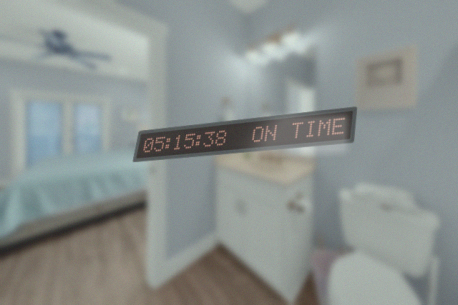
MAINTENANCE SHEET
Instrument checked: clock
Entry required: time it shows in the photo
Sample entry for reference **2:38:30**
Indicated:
**5:15:38**
